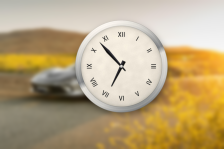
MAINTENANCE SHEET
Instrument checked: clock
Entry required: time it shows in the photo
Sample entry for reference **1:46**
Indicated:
**6:53**
